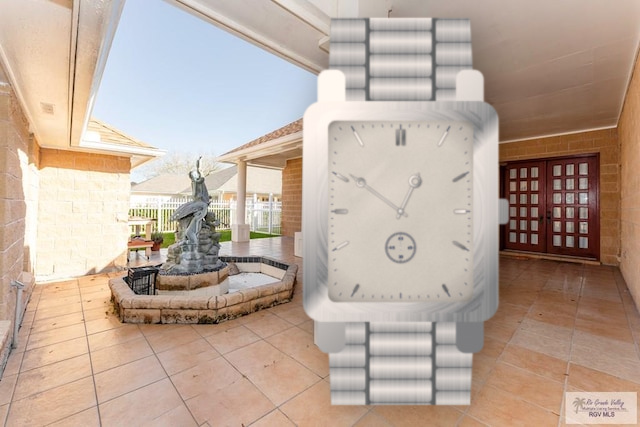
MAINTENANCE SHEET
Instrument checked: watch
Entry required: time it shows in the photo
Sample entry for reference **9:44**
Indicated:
**12:51**
